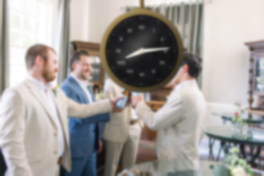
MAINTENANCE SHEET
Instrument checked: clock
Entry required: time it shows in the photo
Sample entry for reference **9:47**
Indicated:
**8:14**
